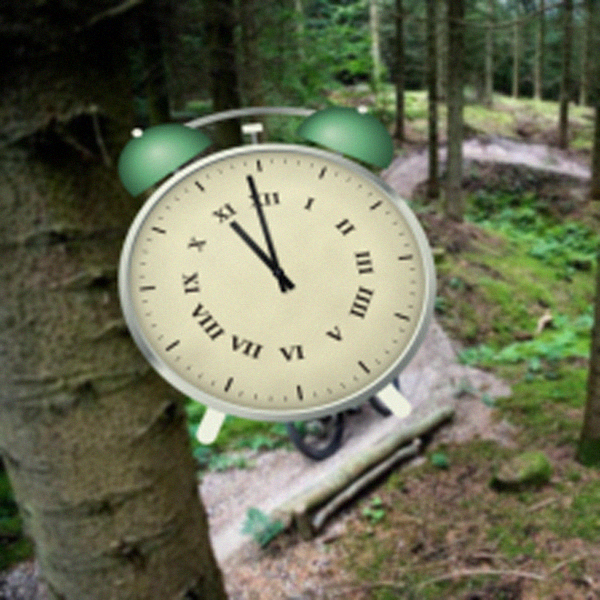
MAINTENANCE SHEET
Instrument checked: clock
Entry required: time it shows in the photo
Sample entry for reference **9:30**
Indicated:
**10:59**
